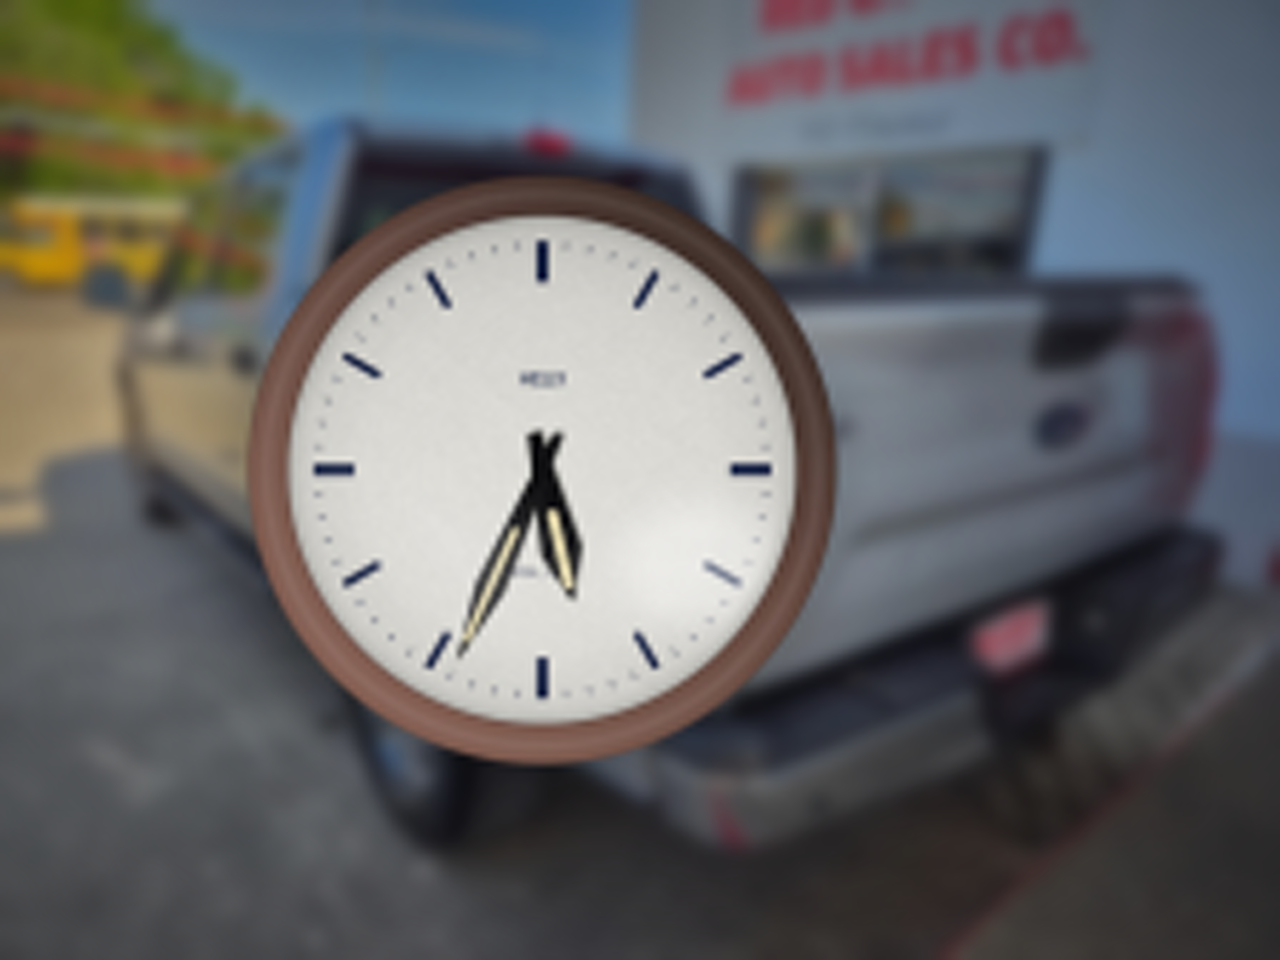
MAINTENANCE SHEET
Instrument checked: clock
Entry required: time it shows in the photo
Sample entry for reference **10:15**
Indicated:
**5:34**
